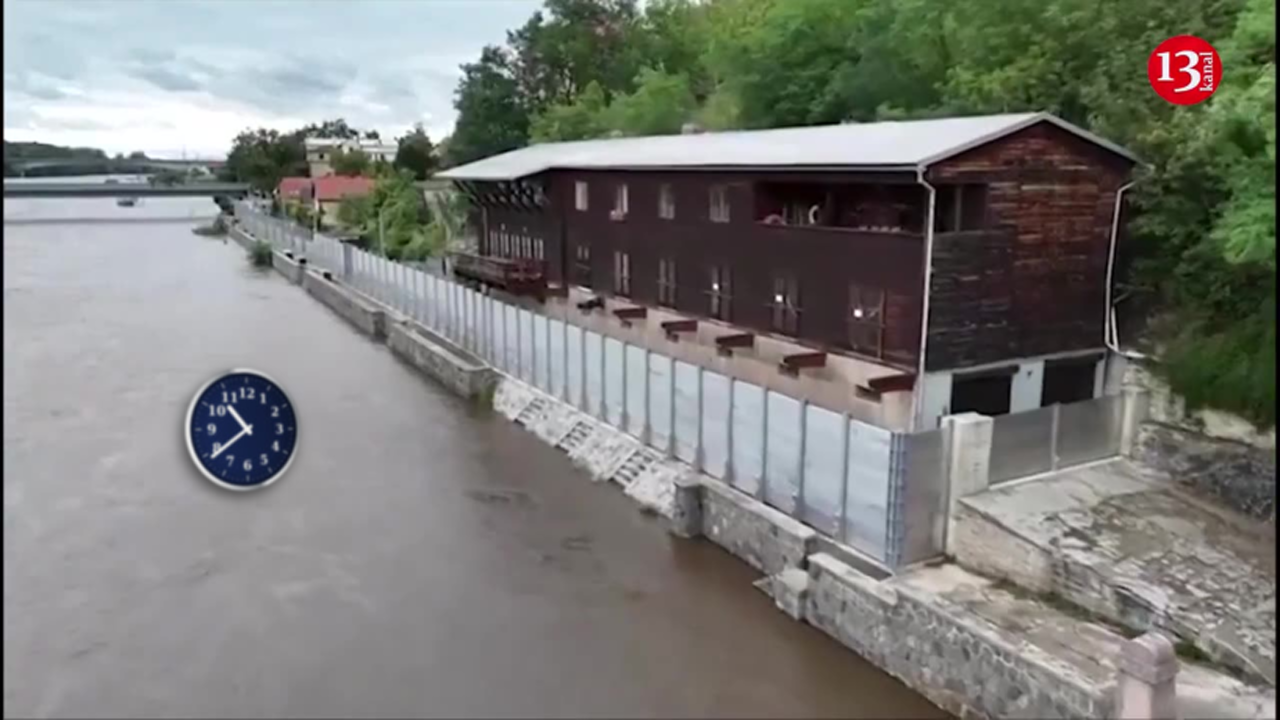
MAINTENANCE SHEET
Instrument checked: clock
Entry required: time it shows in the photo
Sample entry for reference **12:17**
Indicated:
**10:39**
